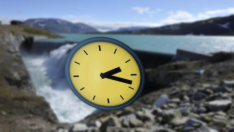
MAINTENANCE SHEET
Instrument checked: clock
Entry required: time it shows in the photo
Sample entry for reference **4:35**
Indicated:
**2:18**
